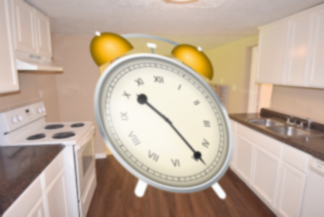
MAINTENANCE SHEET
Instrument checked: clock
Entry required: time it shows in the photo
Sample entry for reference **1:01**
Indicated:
**10:24**
